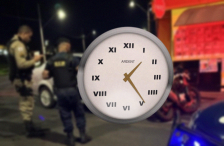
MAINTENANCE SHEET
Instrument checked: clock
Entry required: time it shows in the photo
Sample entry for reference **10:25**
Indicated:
**1:24**
